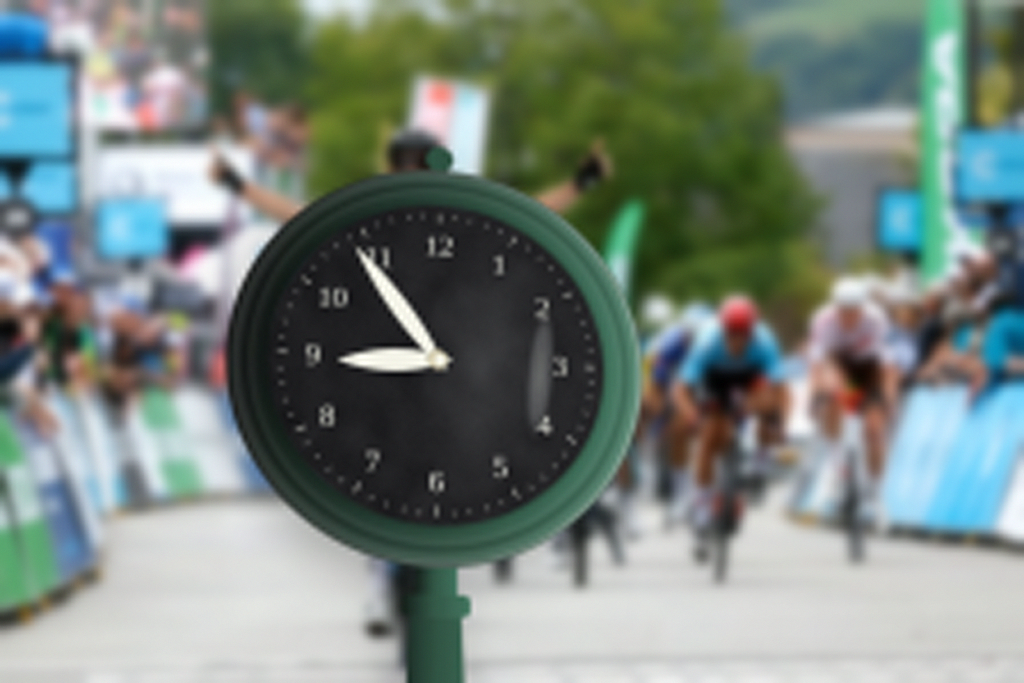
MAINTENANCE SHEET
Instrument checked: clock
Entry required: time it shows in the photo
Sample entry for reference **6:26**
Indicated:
**8:54**
